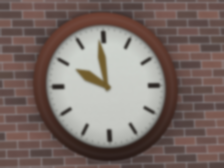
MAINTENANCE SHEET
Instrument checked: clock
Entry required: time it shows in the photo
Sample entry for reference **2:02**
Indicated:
**9:59**
